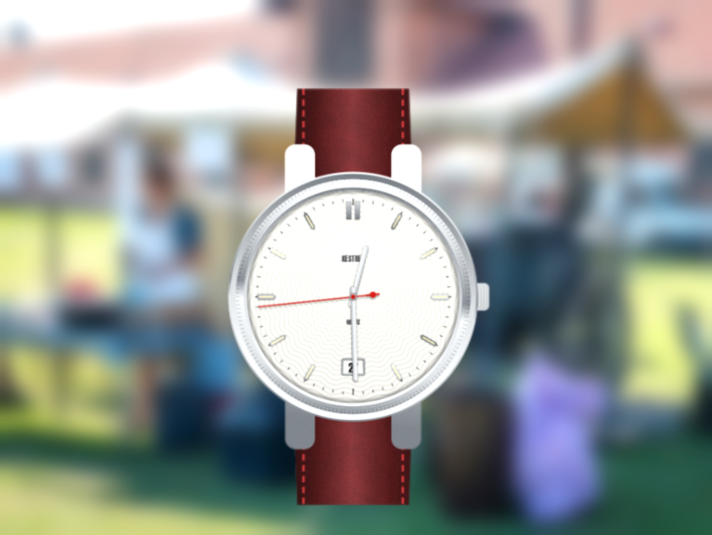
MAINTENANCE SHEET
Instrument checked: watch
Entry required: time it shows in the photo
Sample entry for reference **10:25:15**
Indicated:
**12:29:44**
